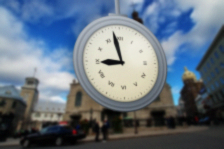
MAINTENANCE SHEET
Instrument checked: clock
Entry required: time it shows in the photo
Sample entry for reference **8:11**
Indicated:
**8:58**
